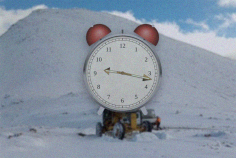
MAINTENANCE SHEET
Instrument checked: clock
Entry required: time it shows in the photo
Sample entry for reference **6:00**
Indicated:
**9:17**
